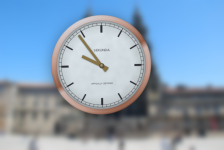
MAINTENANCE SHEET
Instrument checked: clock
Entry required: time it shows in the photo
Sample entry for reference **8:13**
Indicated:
**9:54**
